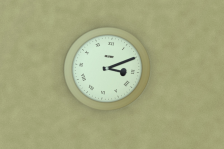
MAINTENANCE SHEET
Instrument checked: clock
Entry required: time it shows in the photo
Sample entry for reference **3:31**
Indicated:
**3:10**
